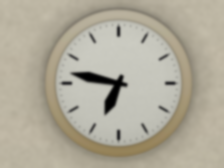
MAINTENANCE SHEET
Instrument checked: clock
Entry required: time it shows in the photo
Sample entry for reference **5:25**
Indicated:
**6:47**
